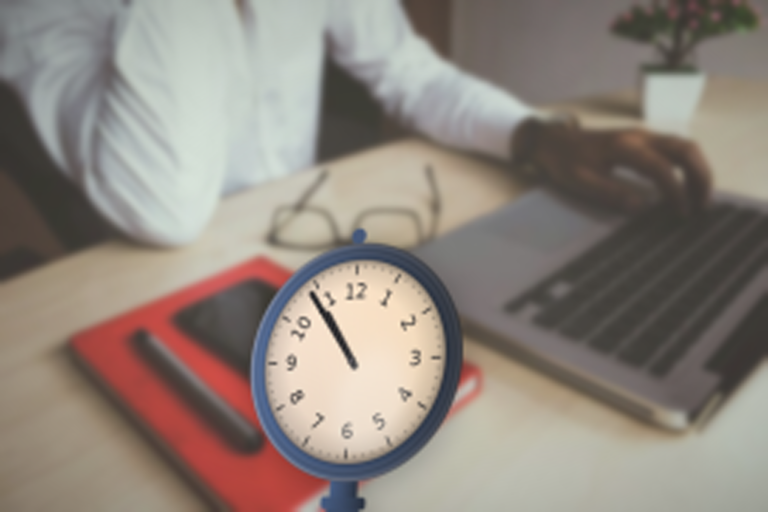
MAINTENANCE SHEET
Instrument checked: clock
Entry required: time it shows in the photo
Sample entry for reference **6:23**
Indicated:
**10:54**
